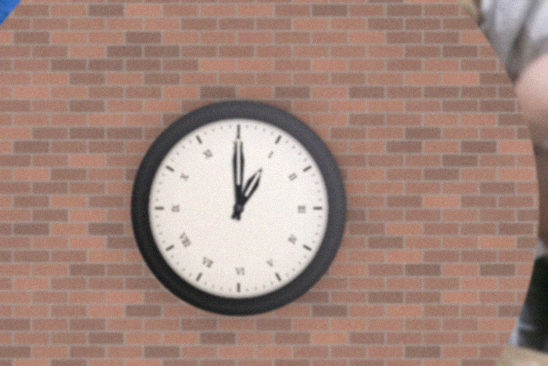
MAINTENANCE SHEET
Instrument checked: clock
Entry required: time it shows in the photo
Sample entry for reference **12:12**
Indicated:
**1:00**
